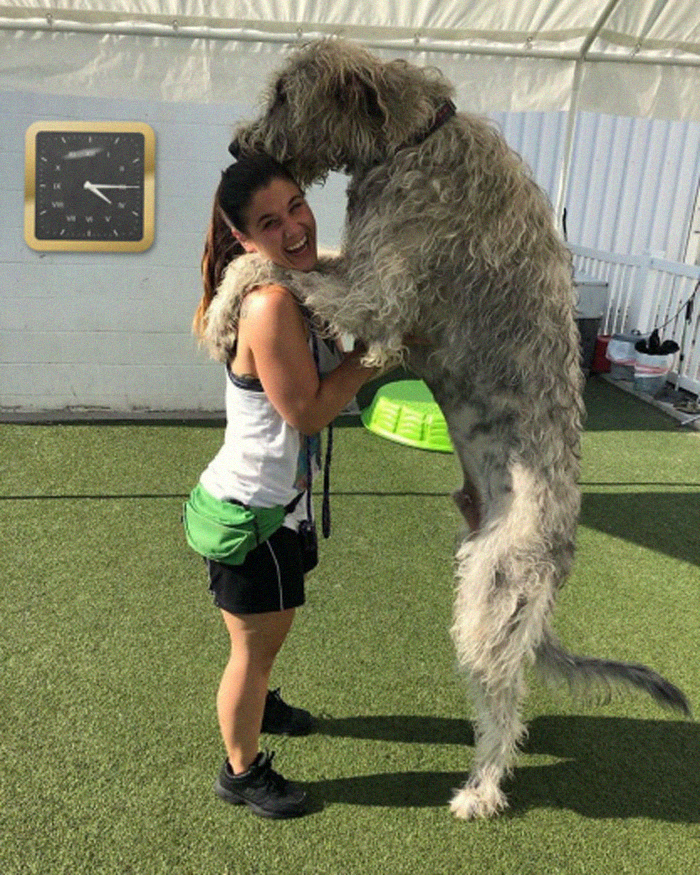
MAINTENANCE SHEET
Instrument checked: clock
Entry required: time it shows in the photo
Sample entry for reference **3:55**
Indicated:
**4:15**
